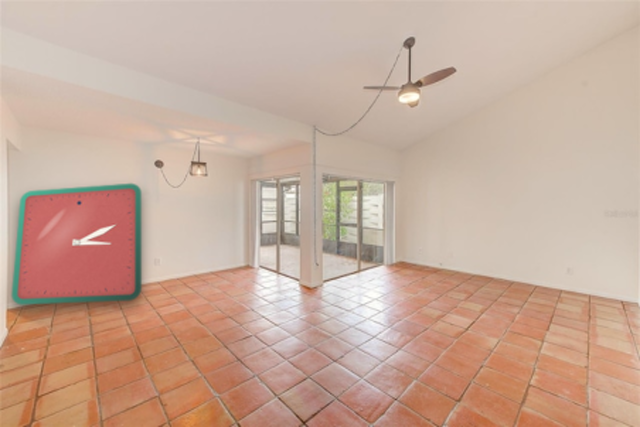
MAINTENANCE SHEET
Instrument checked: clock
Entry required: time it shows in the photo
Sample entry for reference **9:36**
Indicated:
**3:11**
